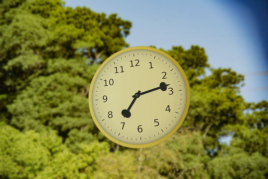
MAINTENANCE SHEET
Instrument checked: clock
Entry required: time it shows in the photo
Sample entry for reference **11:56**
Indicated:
**7:13**
